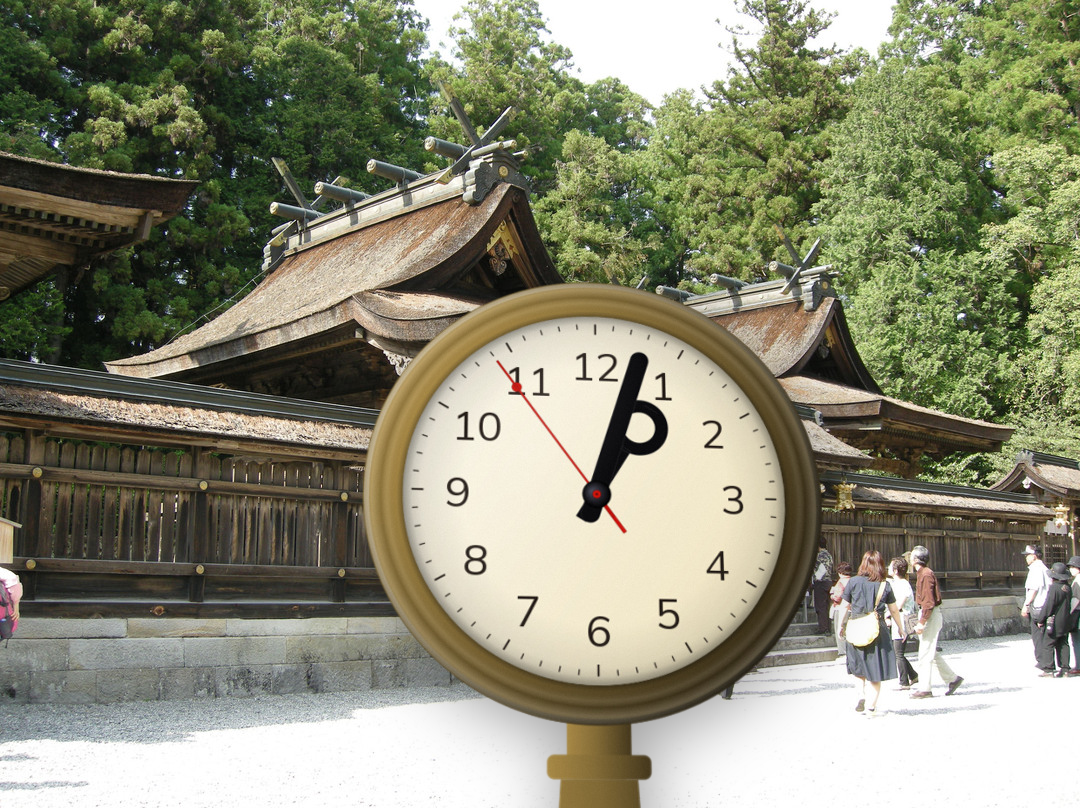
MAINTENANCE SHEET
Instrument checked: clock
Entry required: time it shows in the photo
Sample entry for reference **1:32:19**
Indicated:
**1:02:54**
